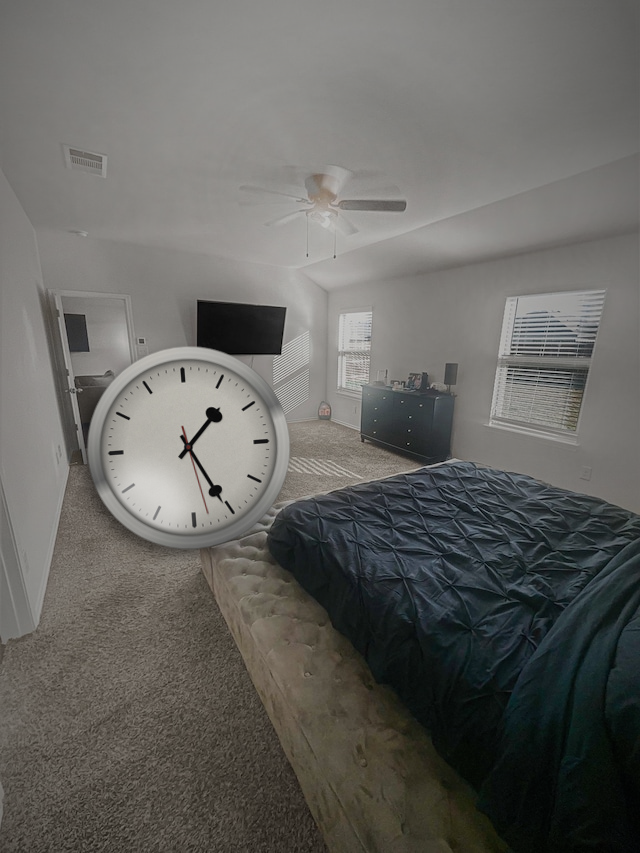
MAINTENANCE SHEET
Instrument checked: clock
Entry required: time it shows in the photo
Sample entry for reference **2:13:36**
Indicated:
**1:25:28**
